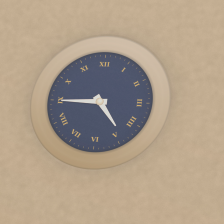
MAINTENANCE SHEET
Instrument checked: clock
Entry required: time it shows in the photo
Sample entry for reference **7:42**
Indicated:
**4:45**
